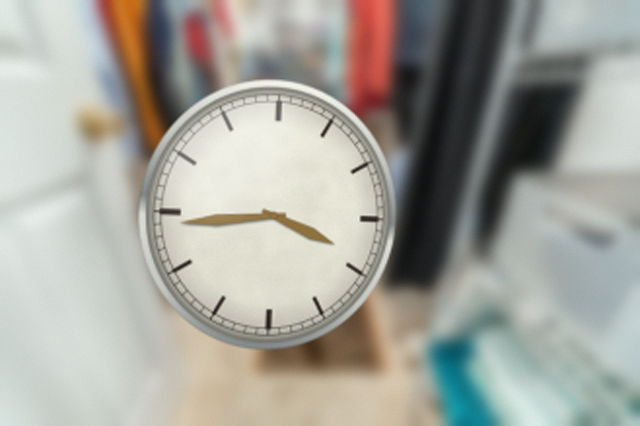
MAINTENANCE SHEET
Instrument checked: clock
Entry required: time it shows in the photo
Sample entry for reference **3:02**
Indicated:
**3:44**
